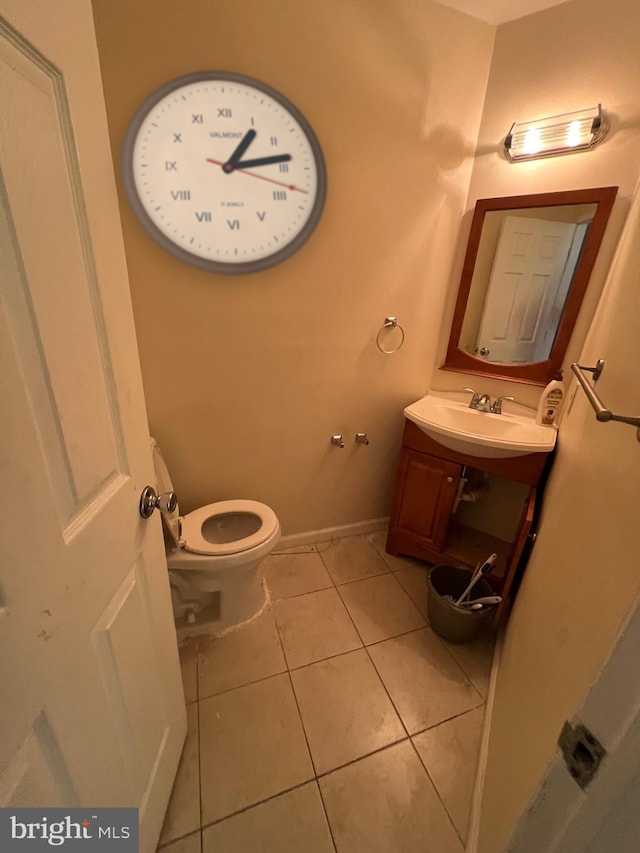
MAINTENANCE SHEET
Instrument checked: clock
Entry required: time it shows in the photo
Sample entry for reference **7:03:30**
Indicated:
**1:13:18**
